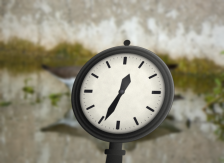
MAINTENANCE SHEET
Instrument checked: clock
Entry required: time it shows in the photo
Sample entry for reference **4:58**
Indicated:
**12:34**
